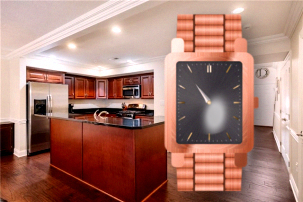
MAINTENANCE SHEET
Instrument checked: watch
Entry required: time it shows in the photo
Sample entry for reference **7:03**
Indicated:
**10:54**
